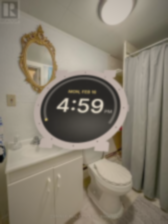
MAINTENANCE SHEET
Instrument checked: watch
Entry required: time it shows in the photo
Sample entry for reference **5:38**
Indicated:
**4:59**
